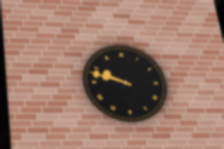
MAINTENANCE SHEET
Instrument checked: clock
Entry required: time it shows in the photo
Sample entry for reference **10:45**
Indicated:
**9:48**
